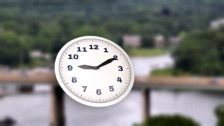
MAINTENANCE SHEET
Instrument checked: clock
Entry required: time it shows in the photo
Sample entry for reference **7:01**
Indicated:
**9:10**
